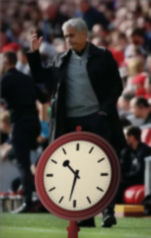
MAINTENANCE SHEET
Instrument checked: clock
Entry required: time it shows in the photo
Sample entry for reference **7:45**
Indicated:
**10:32**
